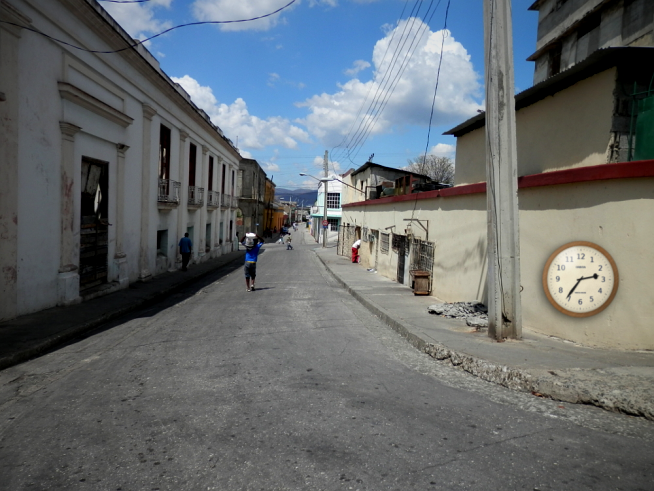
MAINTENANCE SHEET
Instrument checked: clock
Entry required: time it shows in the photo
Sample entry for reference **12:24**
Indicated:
**2:36**
